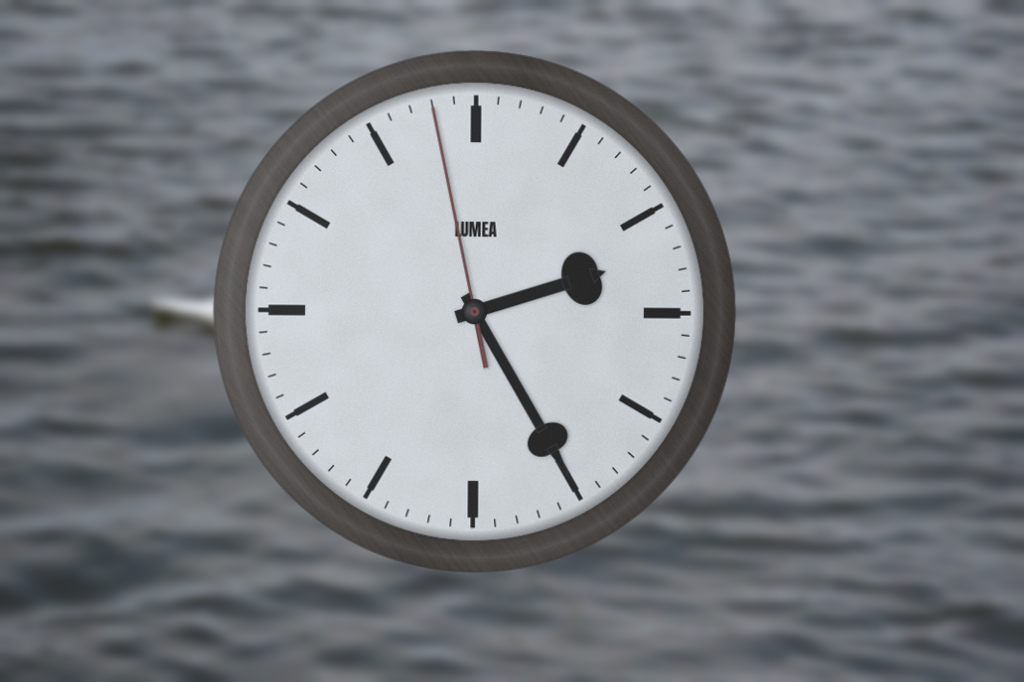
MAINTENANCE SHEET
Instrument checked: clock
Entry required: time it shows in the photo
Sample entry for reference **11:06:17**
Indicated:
**2:24:58**
